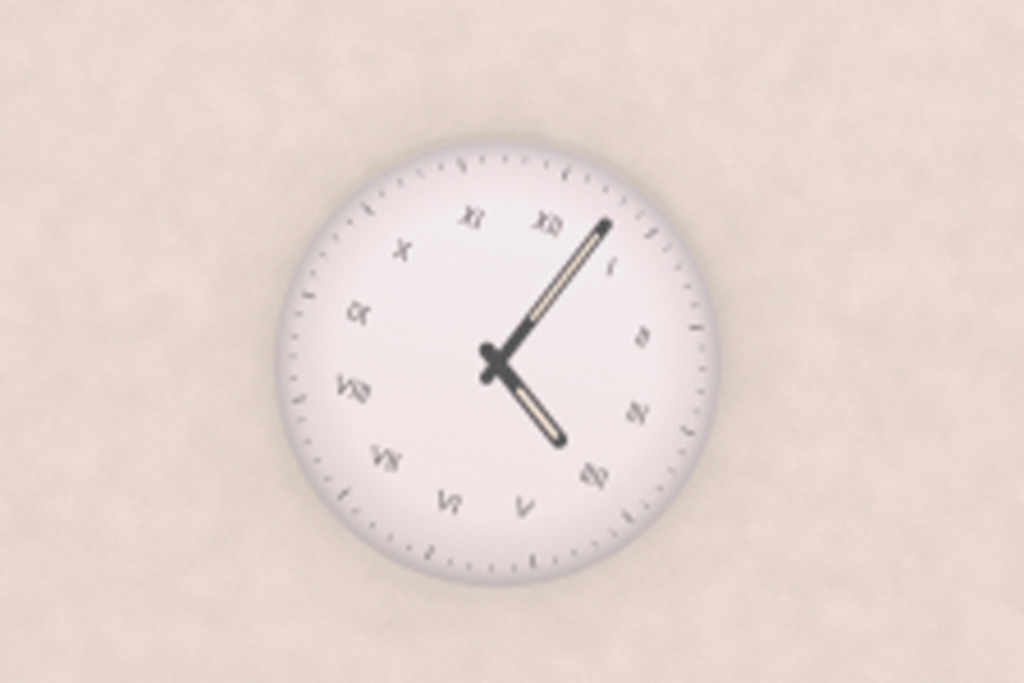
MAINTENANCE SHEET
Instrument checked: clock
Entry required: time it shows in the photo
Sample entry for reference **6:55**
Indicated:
**4:03**
